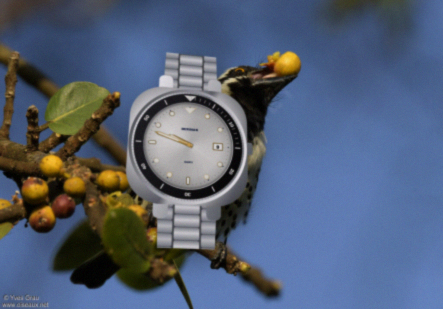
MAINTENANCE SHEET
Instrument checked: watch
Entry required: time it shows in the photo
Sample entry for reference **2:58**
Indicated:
**9:48**
